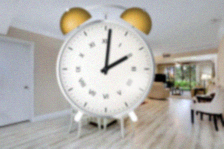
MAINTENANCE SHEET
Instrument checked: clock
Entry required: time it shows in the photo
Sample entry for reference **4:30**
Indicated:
**2:01**
